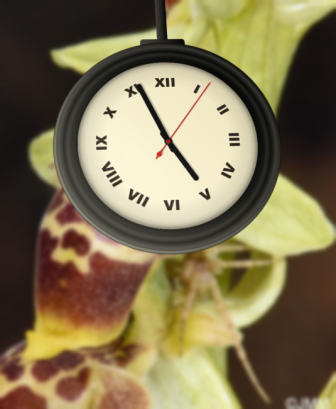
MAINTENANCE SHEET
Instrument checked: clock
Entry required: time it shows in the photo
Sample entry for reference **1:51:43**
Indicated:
**4:56:06**
